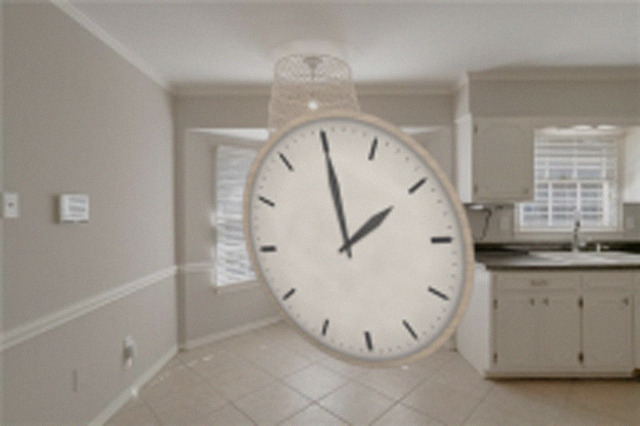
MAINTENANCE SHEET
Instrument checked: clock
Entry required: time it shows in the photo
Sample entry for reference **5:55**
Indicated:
**2:00**
